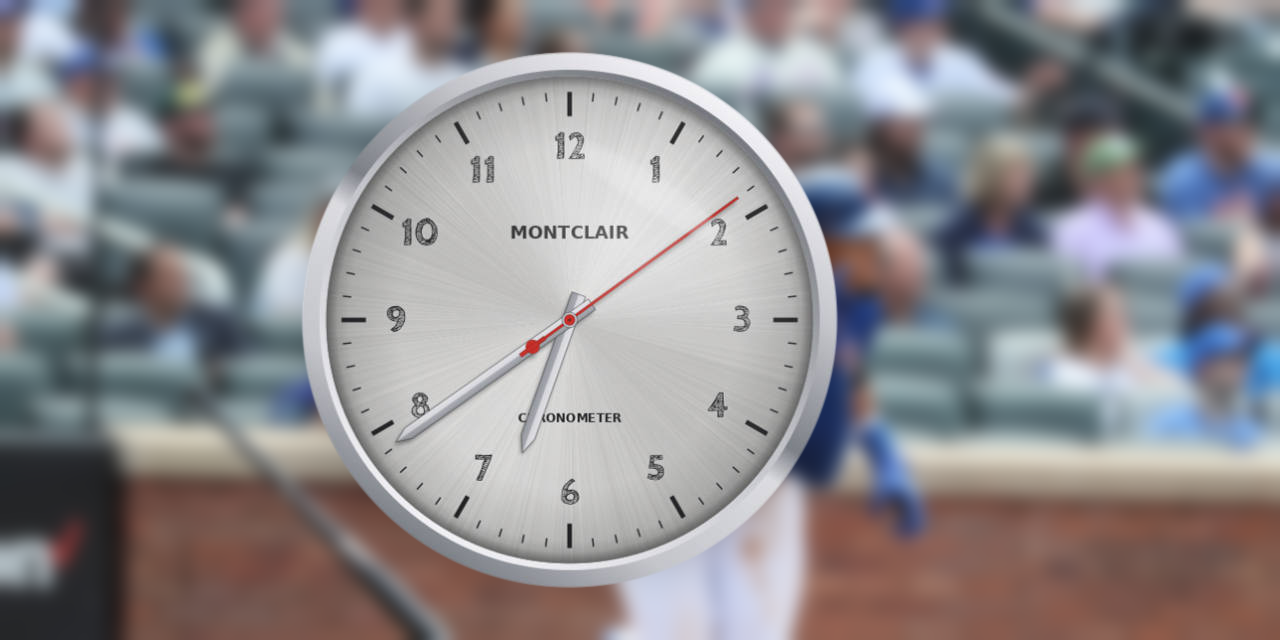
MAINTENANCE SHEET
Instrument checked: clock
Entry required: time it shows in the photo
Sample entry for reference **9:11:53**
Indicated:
**6:39:09**
